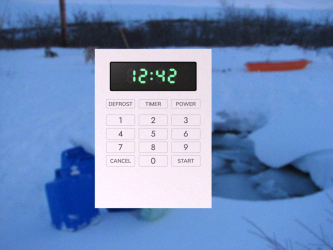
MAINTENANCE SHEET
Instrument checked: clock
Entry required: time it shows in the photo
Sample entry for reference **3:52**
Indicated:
**12:42**
